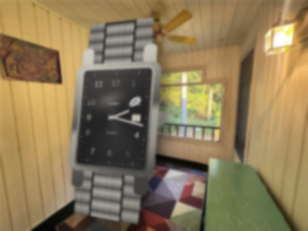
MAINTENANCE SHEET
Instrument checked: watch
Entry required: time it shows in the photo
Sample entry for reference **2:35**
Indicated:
**2:17**
